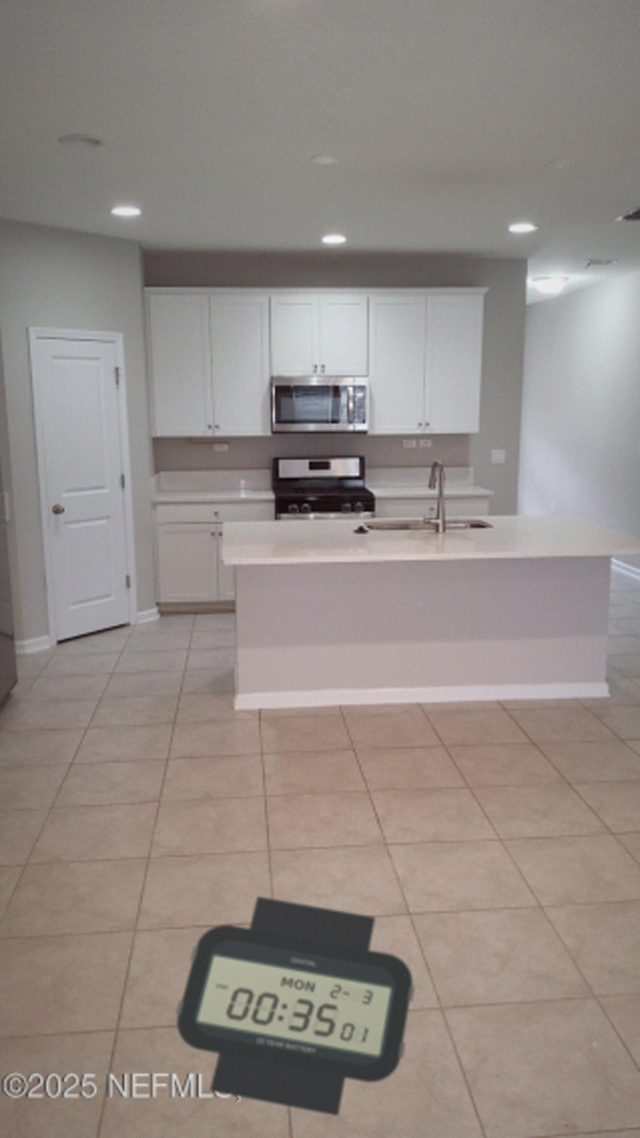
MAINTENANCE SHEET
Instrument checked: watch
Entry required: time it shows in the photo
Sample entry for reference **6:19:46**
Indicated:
**0:35:01**
